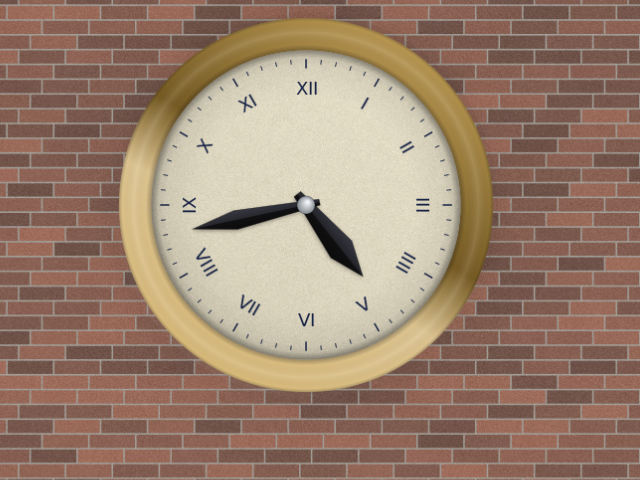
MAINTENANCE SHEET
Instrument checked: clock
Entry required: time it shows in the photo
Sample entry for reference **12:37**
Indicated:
**4:43**
